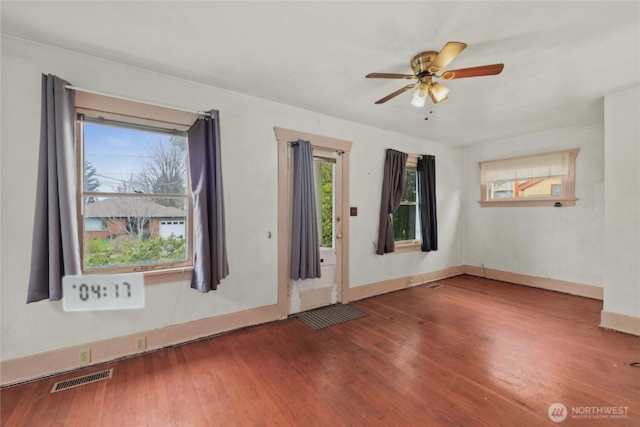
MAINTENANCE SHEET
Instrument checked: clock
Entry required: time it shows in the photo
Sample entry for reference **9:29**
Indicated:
**4:17**
